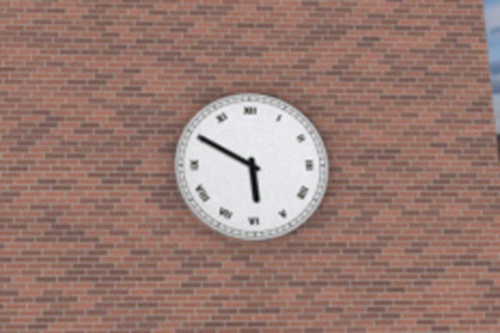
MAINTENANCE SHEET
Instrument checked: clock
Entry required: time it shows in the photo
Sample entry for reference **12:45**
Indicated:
**5:50**
